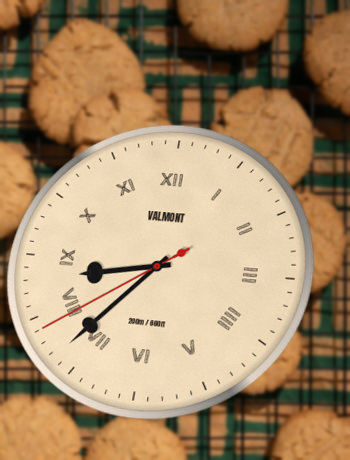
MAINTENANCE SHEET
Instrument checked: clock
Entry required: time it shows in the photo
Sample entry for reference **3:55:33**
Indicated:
**8:36:39**
